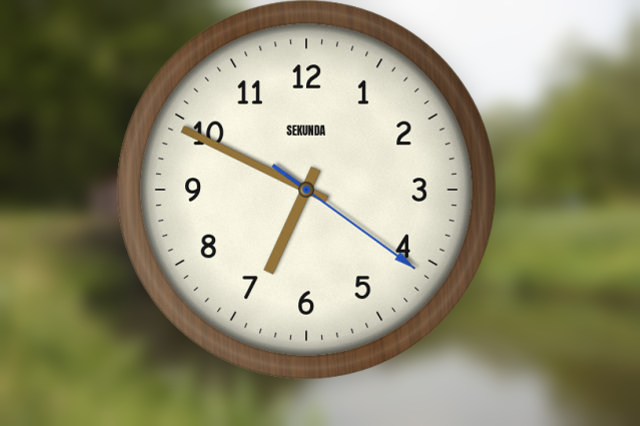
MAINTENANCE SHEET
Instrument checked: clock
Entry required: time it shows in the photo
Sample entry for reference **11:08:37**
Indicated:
**6:49:21**
